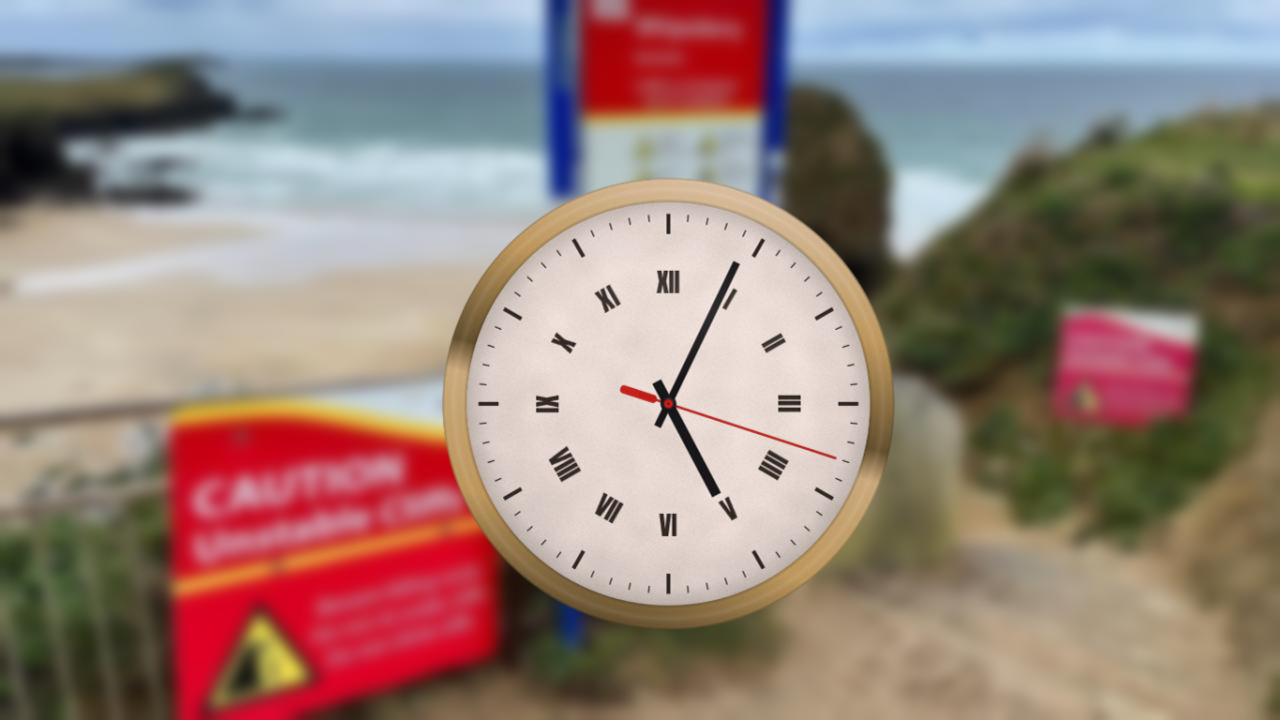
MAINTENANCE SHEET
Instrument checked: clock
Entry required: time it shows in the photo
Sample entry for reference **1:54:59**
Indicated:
**5:04:18**
